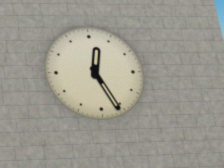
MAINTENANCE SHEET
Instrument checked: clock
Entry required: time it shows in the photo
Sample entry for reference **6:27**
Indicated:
**12:26**
